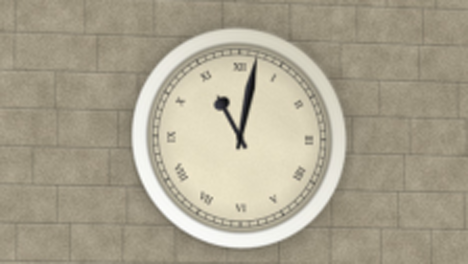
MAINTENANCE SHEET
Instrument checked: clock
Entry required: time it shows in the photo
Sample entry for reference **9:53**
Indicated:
**11:02**
